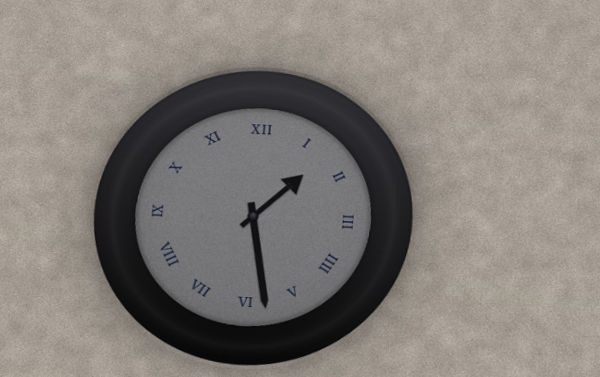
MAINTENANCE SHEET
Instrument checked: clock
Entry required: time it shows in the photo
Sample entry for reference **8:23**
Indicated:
**1:28**
